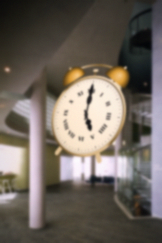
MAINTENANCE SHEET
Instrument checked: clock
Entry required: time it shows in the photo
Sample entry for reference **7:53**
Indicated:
**5:00**
